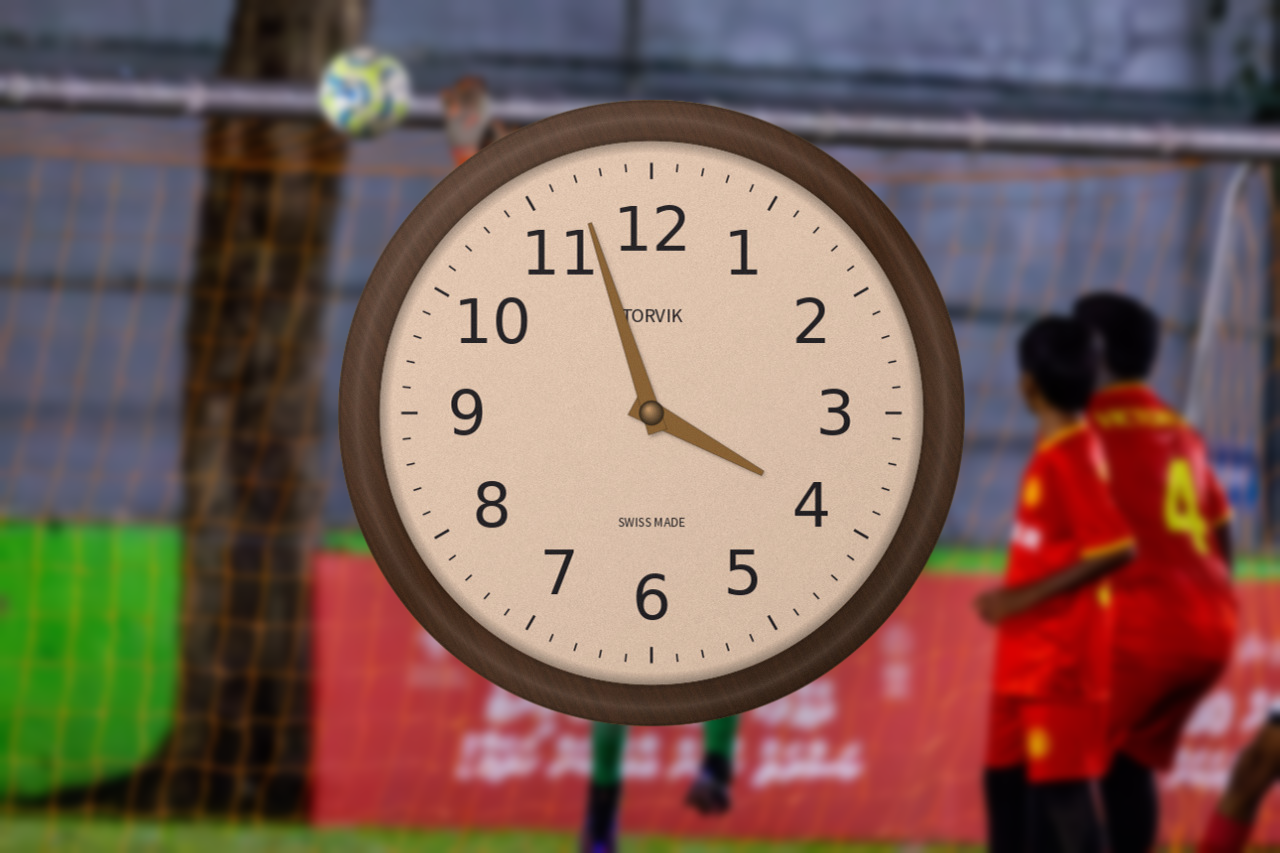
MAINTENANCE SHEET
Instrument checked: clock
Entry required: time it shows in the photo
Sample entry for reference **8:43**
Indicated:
**3:57**
